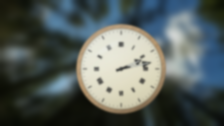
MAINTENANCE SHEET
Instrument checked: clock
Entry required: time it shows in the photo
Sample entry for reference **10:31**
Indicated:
**2:13**
